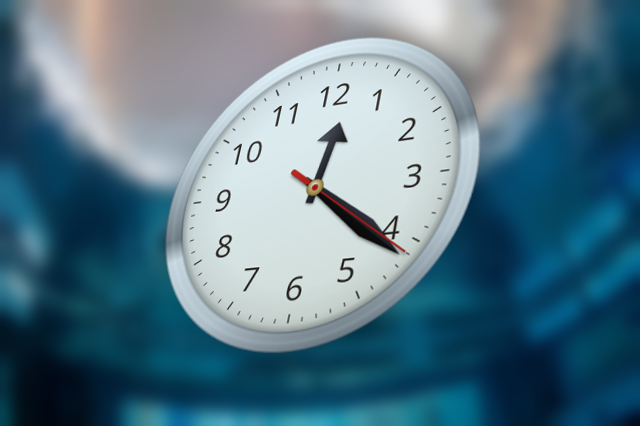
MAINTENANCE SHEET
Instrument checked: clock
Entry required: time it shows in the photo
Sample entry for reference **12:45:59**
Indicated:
**12:21:21**
